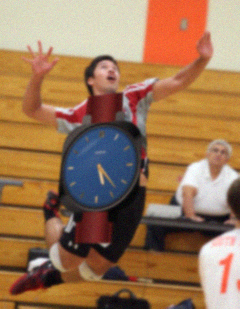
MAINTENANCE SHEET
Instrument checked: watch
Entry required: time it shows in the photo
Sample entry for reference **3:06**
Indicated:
**5:23**
